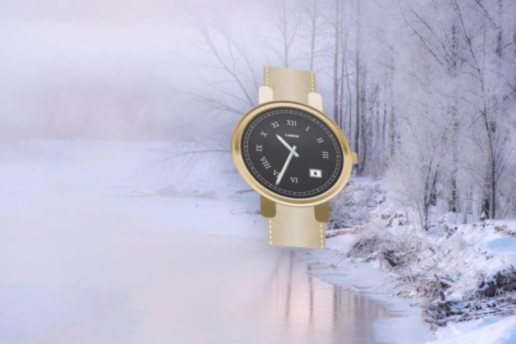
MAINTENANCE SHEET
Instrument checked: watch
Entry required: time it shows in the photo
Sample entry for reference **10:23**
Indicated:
**10:34**
